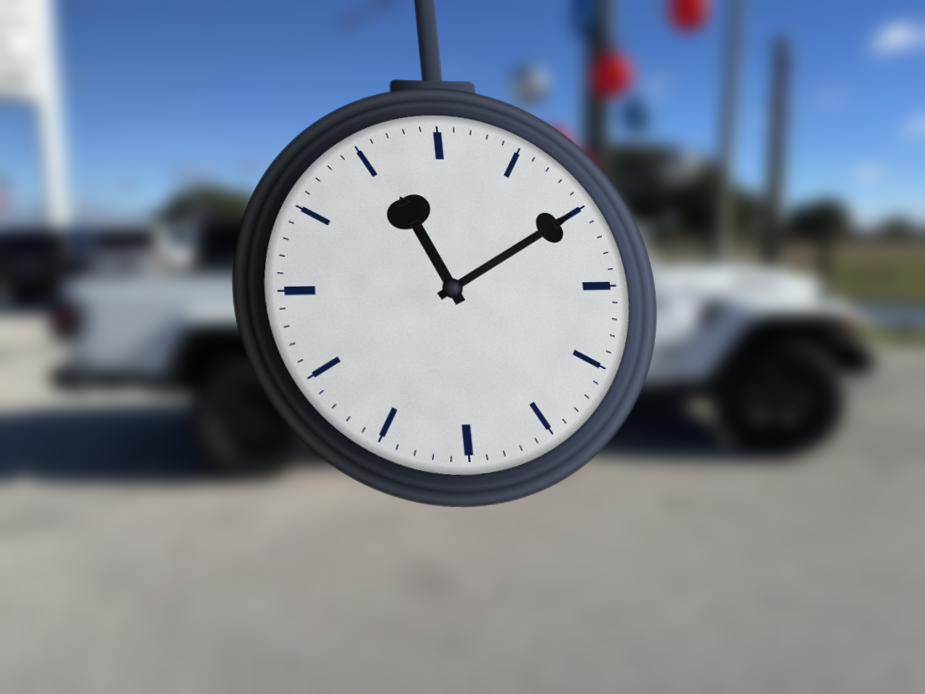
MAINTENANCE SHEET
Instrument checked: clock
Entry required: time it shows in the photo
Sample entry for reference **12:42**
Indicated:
**11:10**
